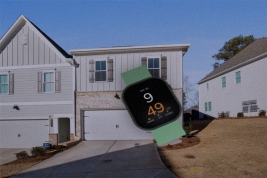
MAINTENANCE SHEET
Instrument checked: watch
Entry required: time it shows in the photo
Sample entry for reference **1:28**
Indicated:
**9:49**
